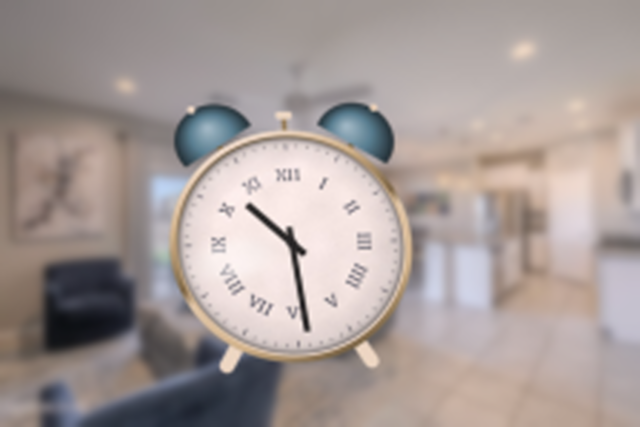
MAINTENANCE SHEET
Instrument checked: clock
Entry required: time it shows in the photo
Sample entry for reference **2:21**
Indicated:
**10:29**
